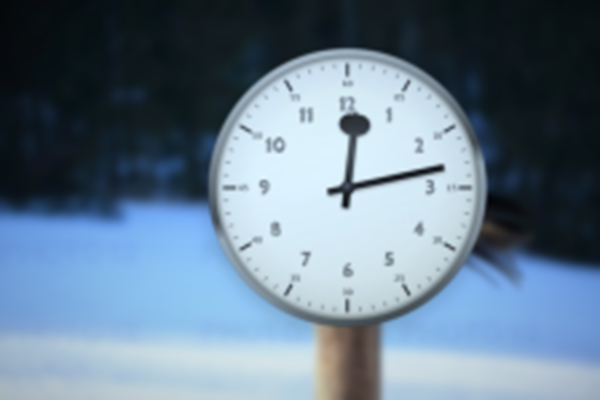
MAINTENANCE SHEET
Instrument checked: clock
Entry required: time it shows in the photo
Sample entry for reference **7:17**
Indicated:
**12:13**
